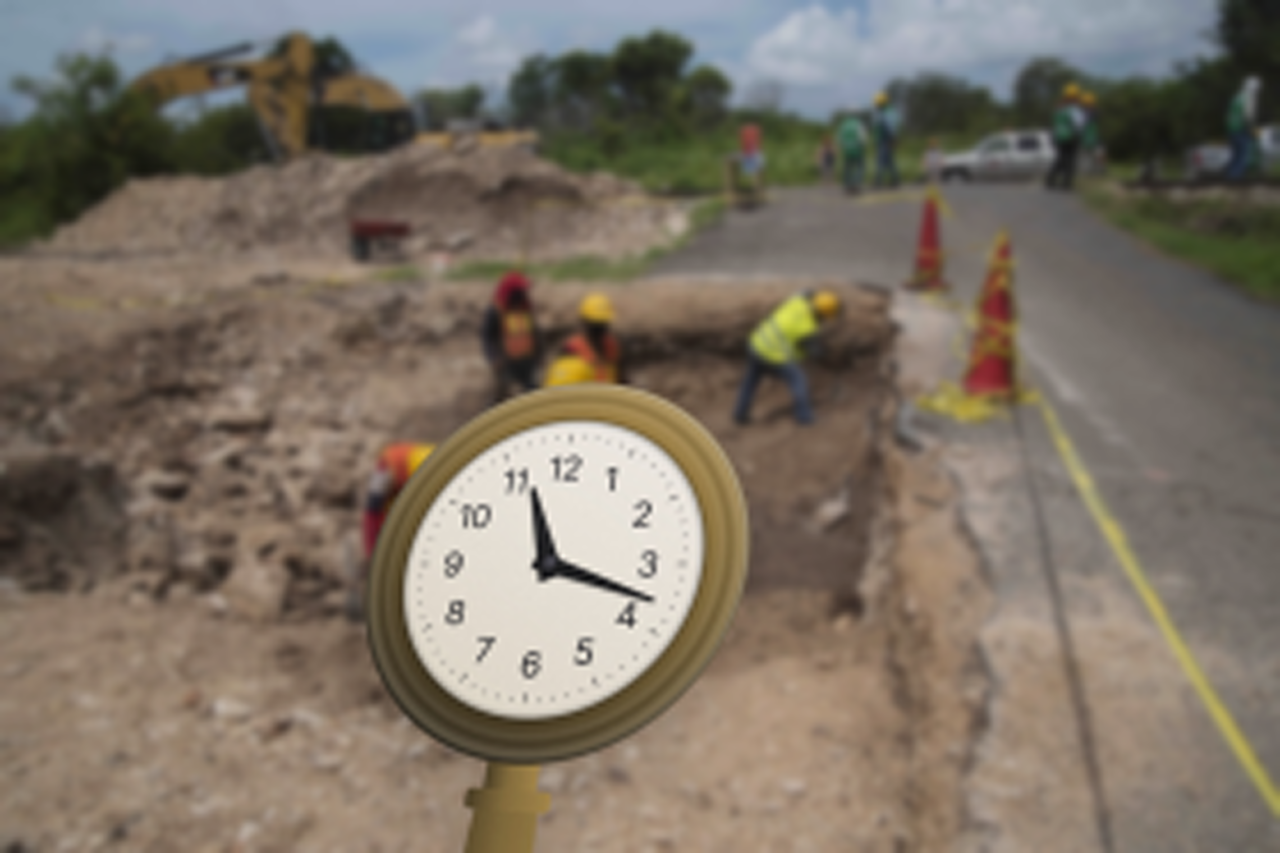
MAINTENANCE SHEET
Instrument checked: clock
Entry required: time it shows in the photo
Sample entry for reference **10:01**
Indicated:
**11:18**
